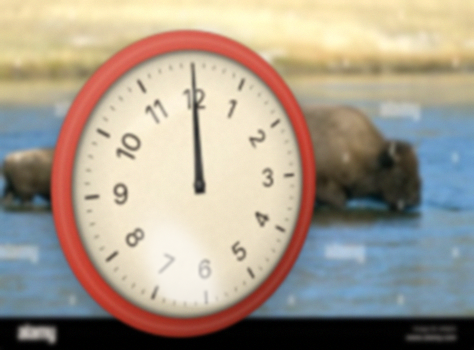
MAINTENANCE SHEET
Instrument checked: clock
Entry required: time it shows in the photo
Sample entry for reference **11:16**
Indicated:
**12:00**
